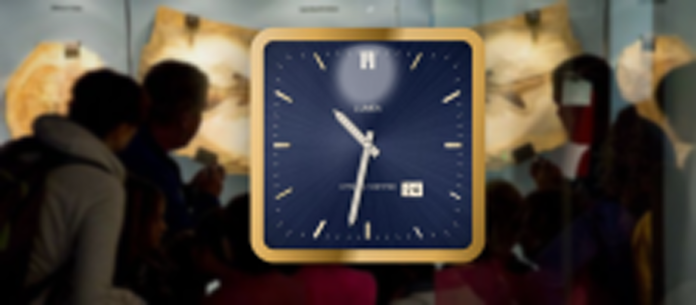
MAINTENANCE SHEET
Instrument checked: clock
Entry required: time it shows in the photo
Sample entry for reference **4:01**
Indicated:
**10:32**
